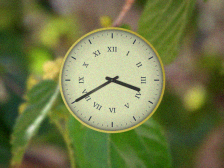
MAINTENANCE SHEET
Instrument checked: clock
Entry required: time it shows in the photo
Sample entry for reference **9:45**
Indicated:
**3:40**
